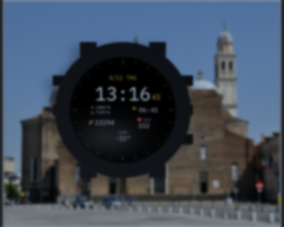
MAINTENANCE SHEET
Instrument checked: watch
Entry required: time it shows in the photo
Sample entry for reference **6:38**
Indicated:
**13:16**
